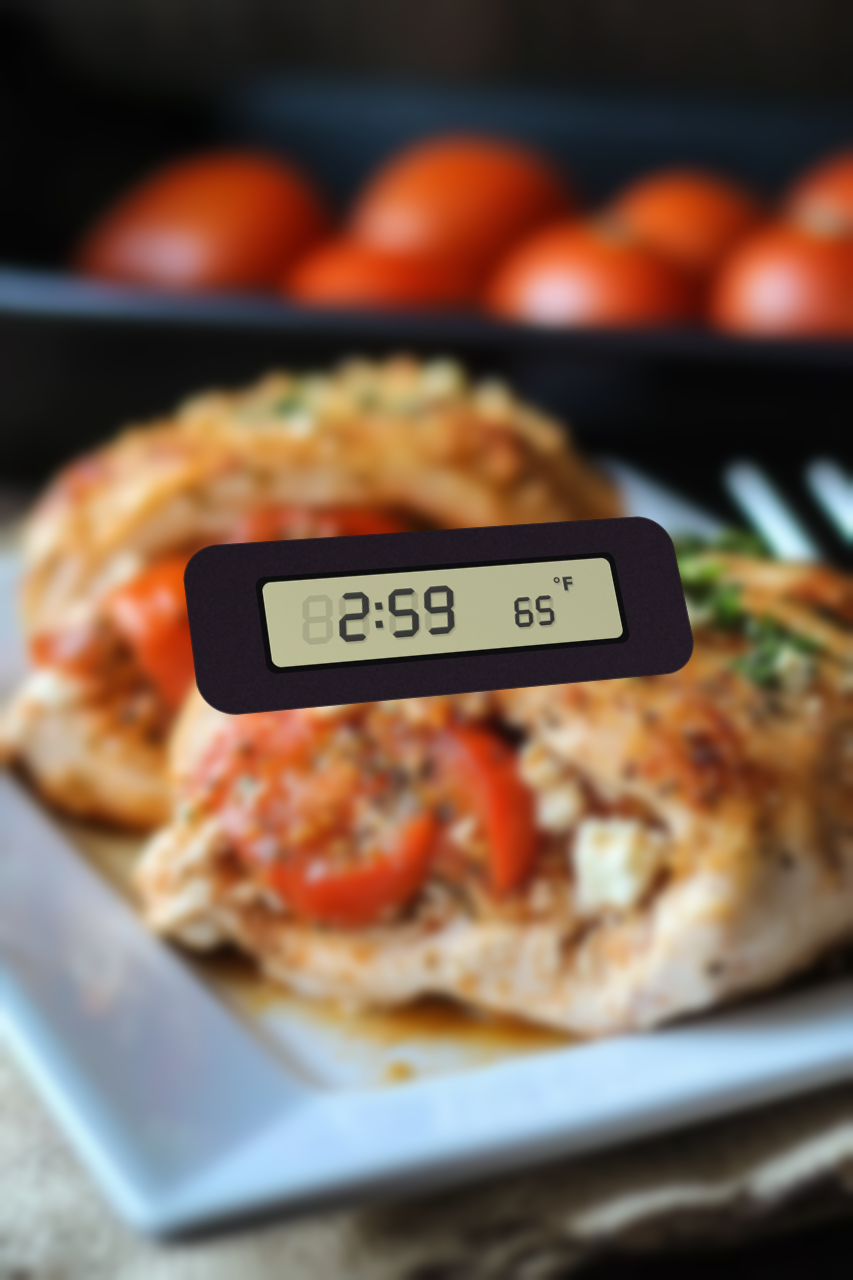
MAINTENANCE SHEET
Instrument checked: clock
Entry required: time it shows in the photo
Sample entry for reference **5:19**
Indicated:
**2:59**
